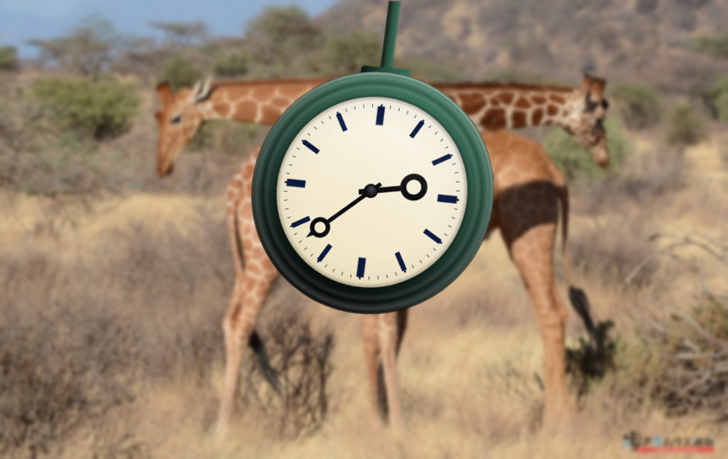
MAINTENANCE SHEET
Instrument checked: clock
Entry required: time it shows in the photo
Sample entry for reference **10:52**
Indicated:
**2:38**
